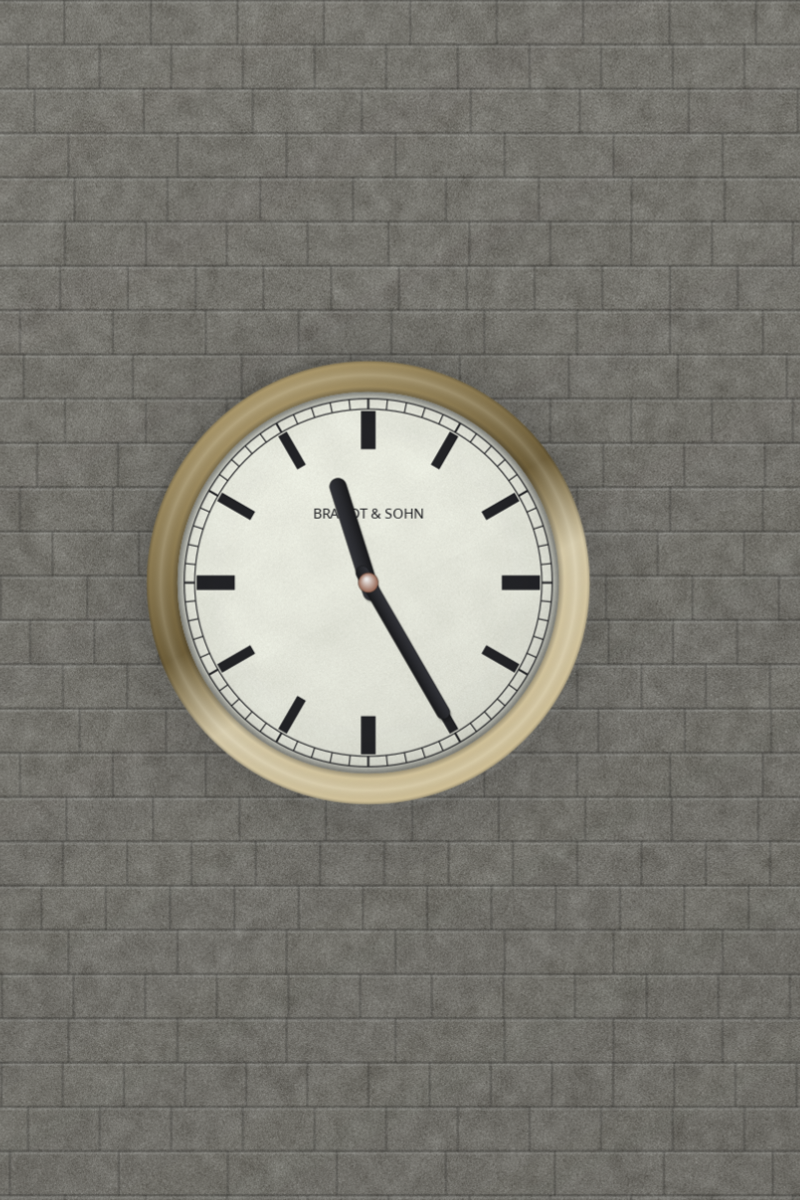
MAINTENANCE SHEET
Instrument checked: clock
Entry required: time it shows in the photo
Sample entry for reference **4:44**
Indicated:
**11:25**
